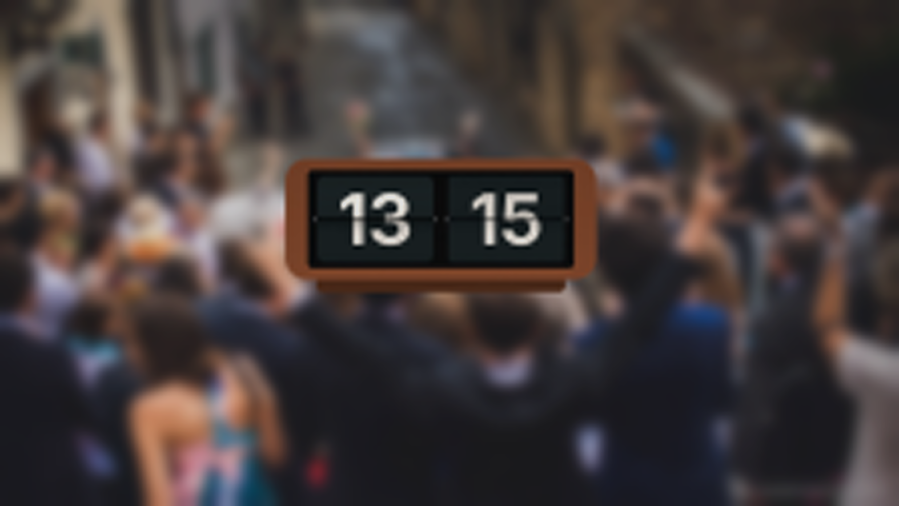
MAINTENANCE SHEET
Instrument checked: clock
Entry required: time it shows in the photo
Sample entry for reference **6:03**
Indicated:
**13:15**
